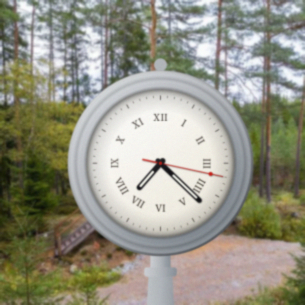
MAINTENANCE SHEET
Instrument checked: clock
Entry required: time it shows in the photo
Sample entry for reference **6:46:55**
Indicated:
**7:22:17**
